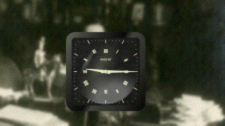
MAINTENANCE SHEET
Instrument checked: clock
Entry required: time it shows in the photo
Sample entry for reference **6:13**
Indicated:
**9:15**
